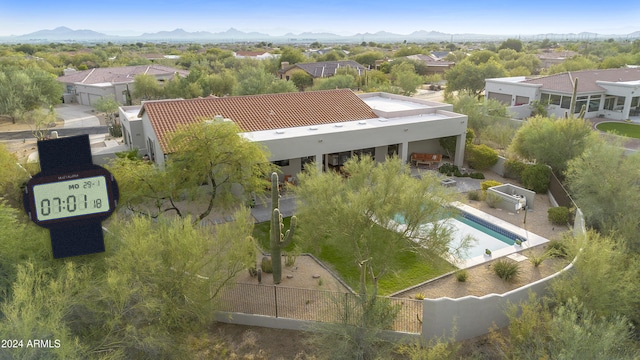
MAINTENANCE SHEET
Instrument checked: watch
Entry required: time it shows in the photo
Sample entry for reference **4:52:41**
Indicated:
**7:01:18**
